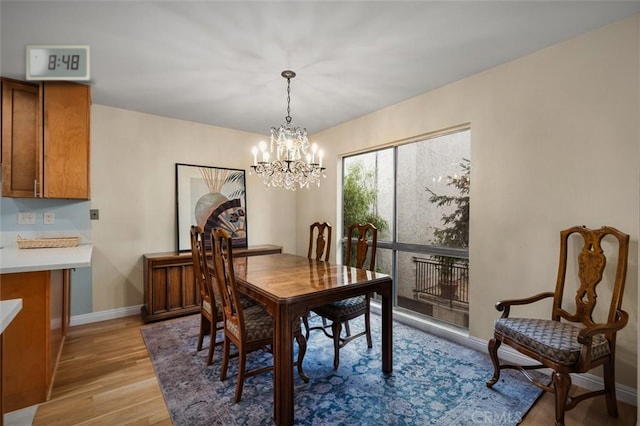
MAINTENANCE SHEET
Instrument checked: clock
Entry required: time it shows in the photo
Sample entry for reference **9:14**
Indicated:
**8:48**
